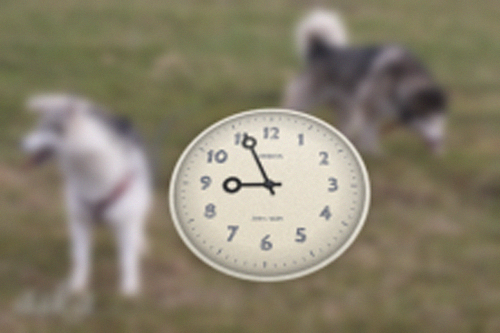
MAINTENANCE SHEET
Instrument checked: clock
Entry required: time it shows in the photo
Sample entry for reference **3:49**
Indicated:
**8:56**
